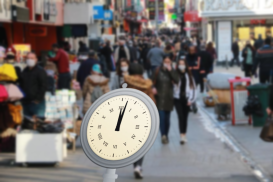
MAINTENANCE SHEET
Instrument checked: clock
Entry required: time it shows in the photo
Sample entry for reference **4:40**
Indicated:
**12:02**
